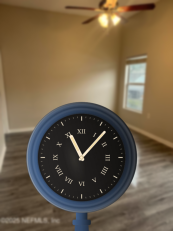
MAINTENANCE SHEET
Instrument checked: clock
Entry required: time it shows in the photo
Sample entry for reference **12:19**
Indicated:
**11:07**
